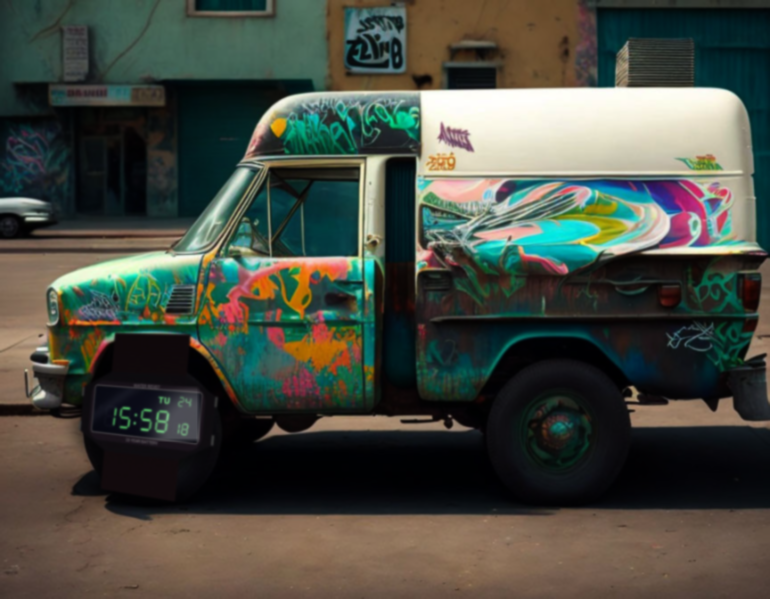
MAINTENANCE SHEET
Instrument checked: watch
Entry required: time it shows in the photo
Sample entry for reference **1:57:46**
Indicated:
**15:58:18**
